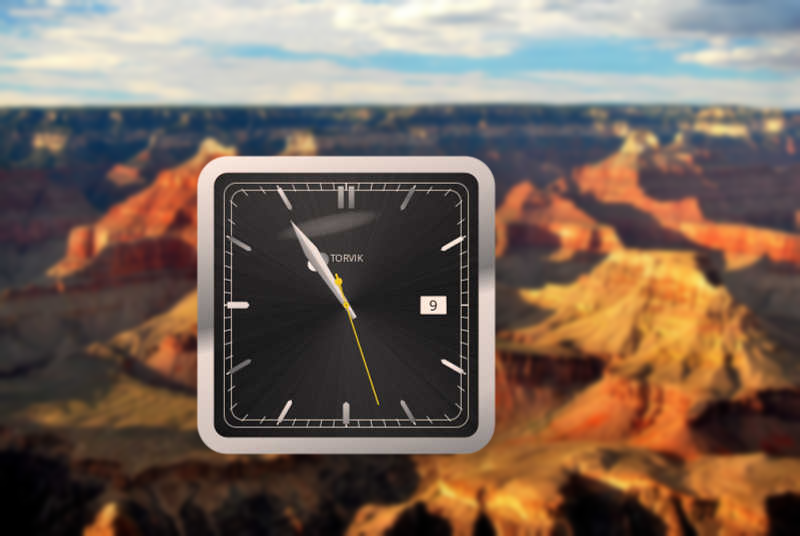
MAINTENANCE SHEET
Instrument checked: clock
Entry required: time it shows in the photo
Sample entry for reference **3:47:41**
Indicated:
**10:54:27**
